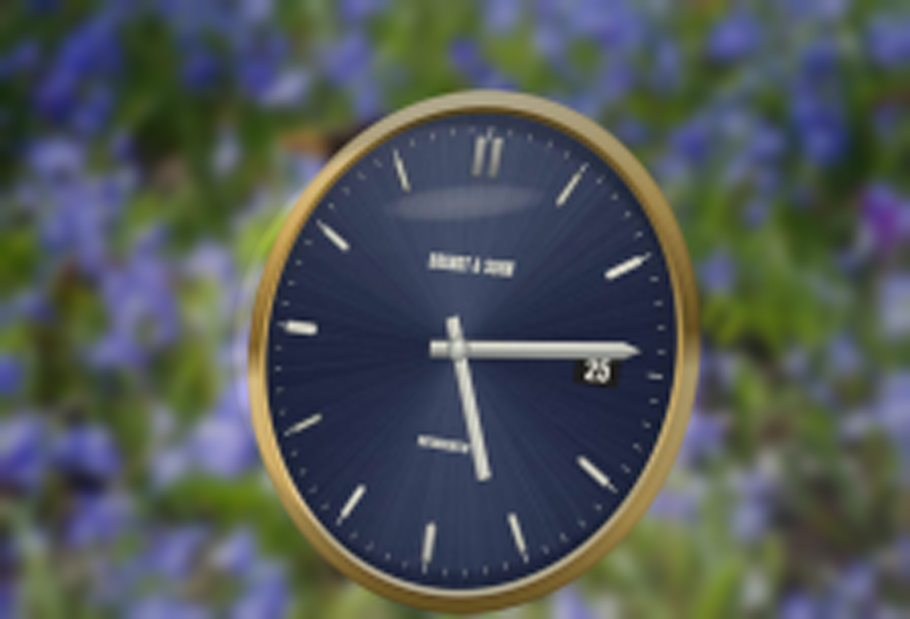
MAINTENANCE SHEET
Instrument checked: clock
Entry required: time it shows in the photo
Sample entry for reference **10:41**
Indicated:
**5:14**
